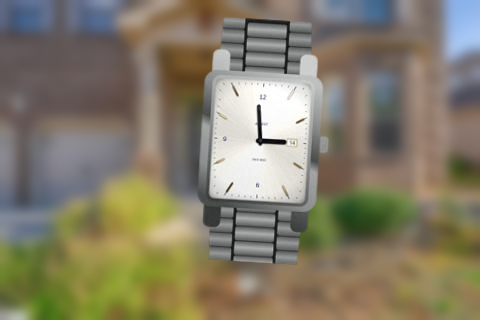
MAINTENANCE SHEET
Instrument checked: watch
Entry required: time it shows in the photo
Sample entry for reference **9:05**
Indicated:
**2:59**
